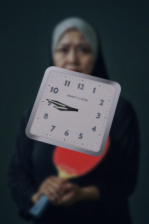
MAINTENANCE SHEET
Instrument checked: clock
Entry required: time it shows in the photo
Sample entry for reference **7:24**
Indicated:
**8:46**
